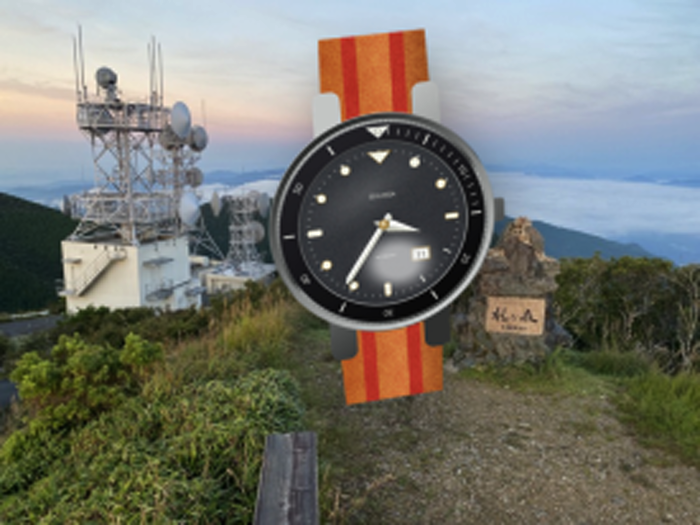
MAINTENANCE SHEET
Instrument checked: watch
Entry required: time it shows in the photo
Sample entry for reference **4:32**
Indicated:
**3:36**
